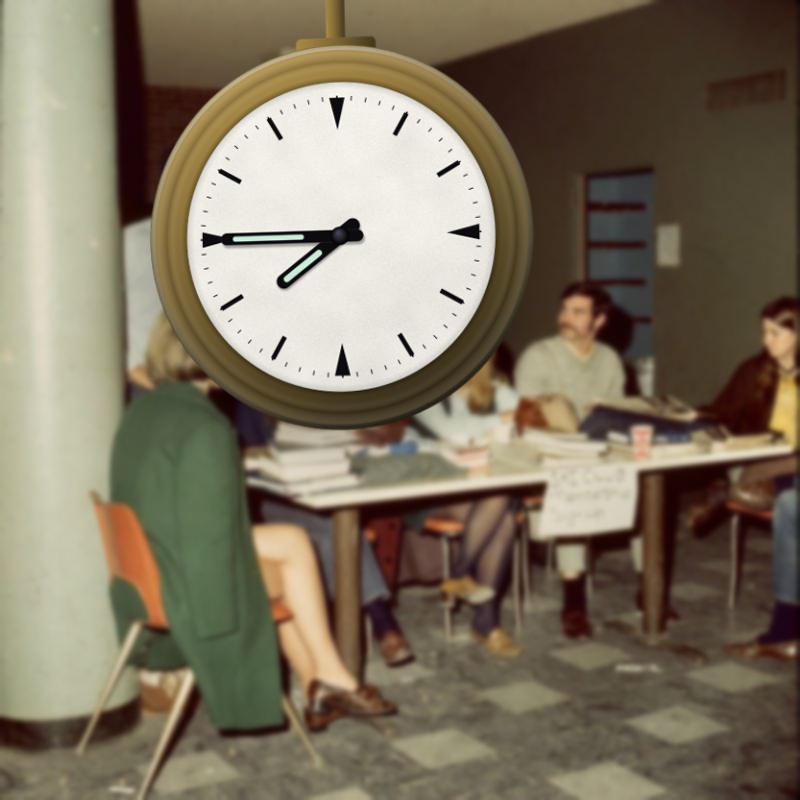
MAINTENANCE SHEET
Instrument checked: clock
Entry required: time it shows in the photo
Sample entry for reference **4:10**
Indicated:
**7:45**
